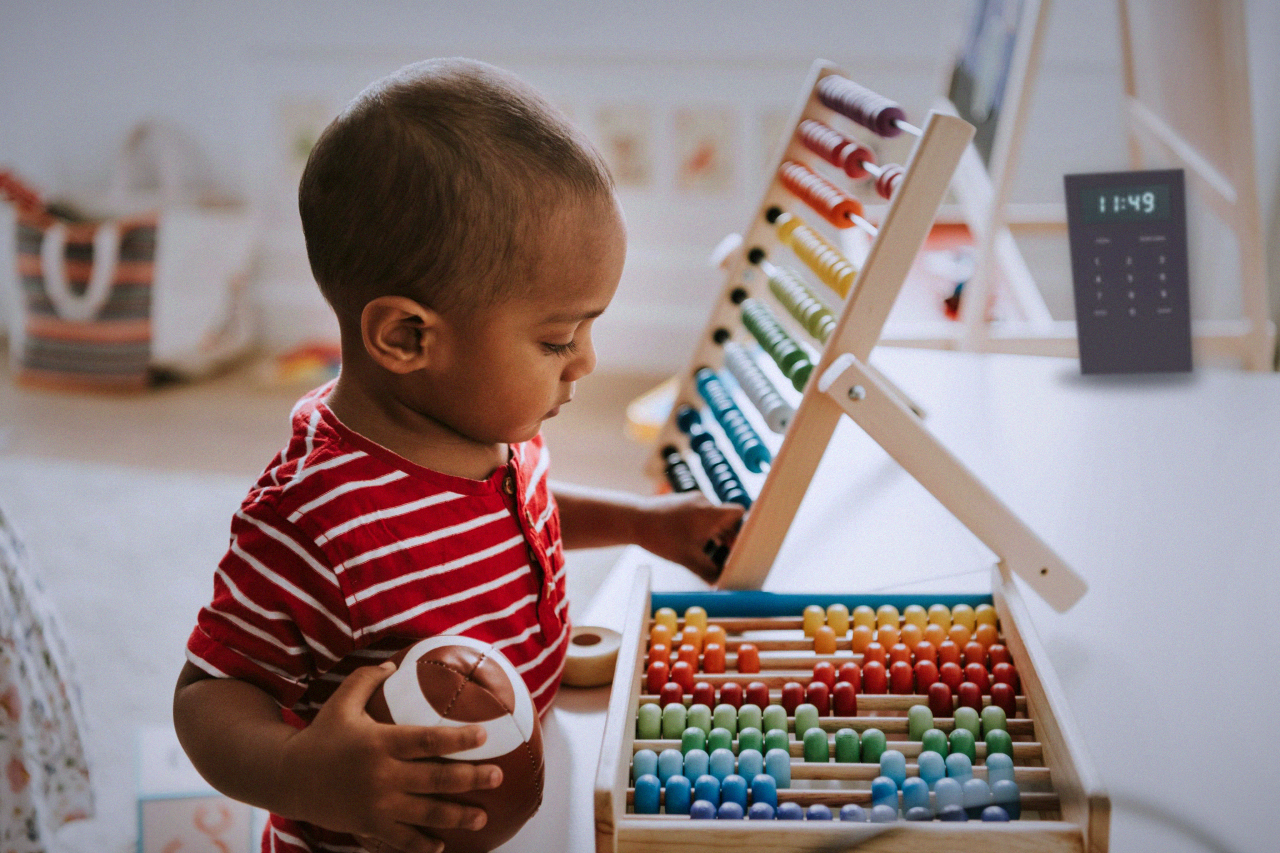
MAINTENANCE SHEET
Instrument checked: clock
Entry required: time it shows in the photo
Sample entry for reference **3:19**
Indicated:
**11:49**
